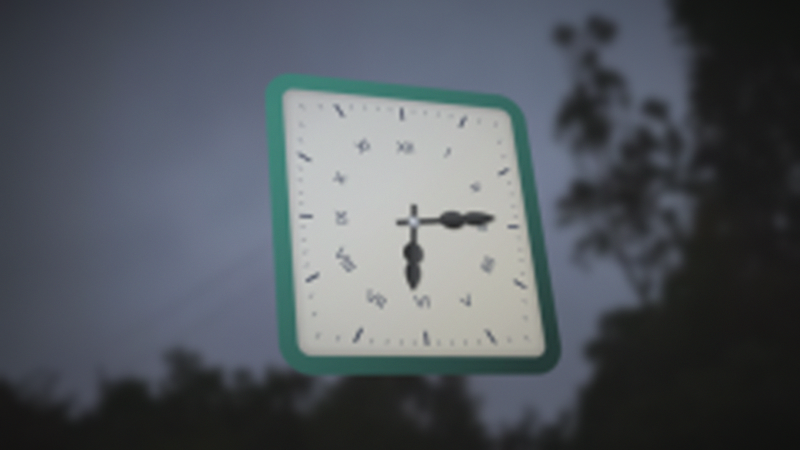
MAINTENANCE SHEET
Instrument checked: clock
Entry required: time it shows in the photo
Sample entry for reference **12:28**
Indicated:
**6:14**
